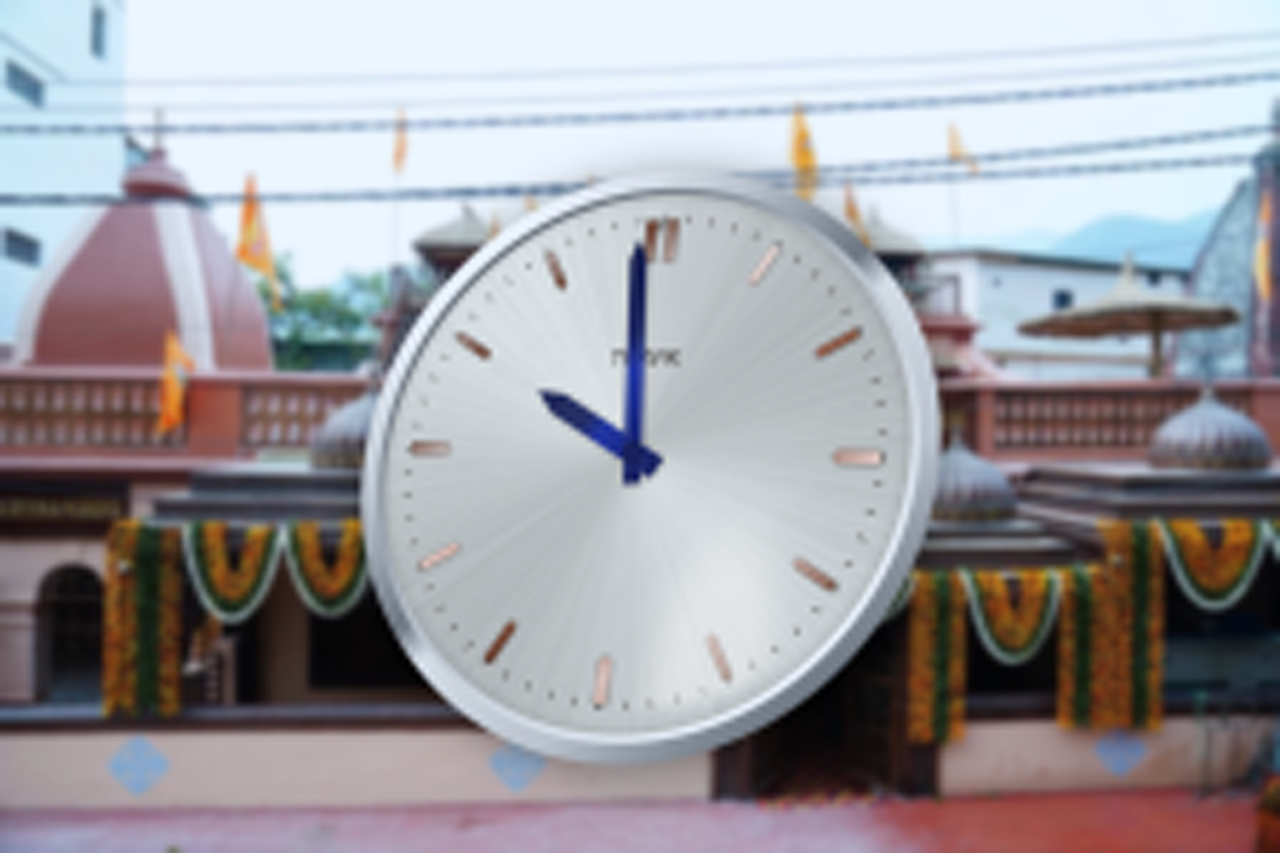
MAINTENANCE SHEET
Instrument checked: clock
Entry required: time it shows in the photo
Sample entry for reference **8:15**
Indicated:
**9:59**
